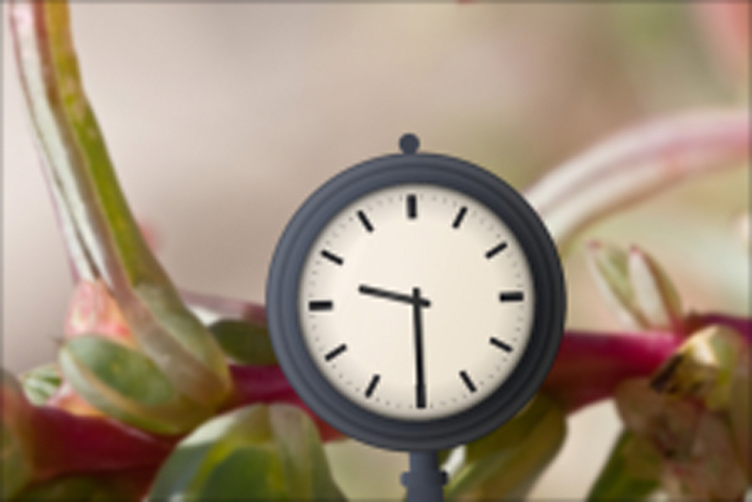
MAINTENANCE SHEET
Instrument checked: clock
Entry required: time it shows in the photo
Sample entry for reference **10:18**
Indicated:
**9:30**
